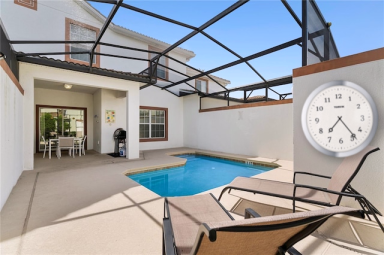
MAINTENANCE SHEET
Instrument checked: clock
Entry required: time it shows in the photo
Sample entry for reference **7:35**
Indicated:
**7:24**
